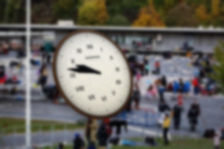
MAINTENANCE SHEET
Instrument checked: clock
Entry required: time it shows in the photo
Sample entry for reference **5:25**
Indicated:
**9:47**
